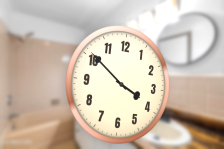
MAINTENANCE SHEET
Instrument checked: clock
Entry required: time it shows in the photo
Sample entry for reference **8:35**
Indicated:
**3:51**
